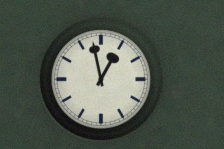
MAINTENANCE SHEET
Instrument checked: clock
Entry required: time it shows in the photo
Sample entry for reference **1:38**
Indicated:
**12:58**
